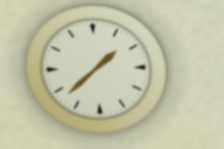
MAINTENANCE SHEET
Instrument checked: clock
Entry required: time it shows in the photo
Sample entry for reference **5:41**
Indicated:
**1:38**
